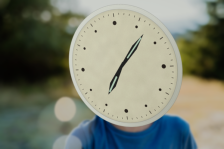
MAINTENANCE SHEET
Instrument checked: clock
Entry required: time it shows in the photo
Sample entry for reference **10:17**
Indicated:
**7:07**
